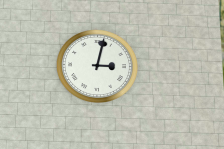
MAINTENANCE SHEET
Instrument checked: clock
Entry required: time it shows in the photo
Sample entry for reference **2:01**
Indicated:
**3:02**
